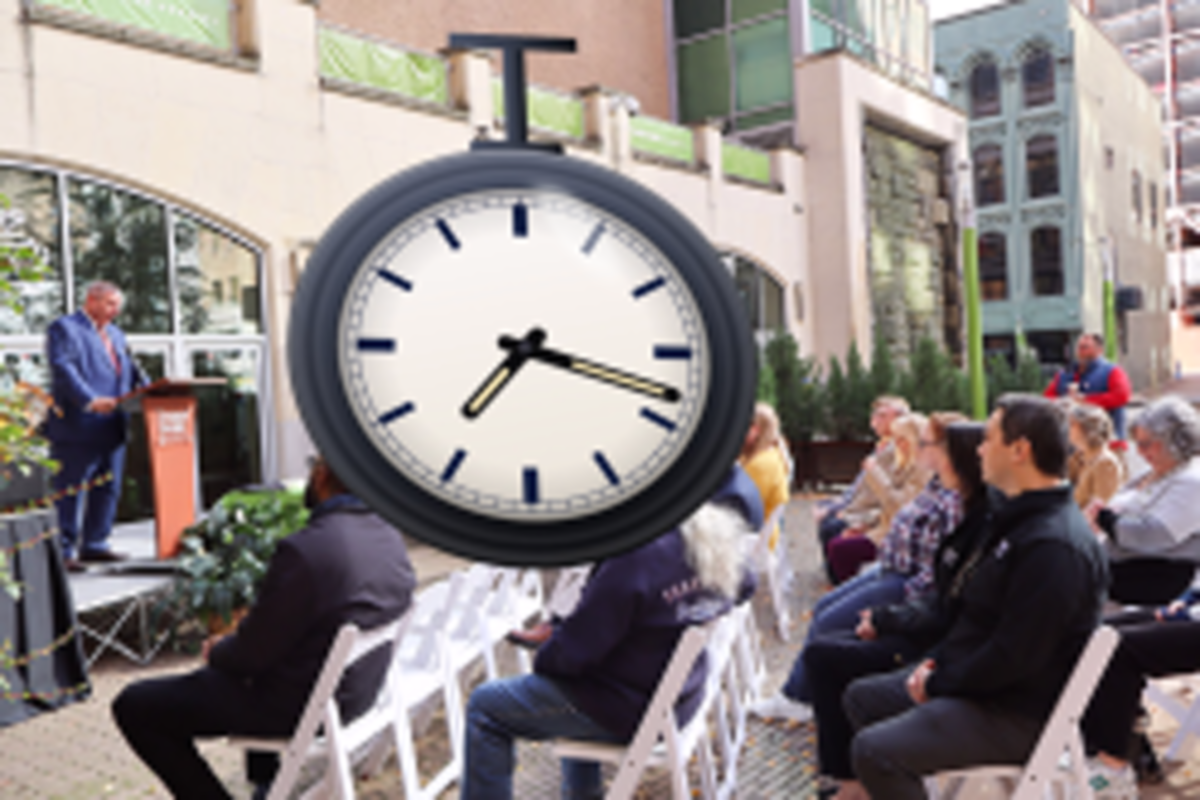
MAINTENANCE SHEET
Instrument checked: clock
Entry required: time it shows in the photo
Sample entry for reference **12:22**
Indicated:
**7:18**
